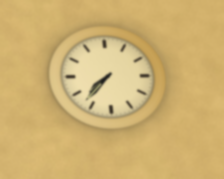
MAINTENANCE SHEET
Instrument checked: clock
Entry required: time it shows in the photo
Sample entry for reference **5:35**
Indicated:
**7:37**
